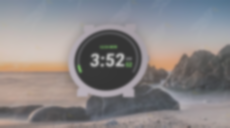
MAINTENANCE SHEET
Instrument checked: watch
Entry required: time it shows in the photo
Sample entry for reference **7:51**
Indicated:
**3:52**
